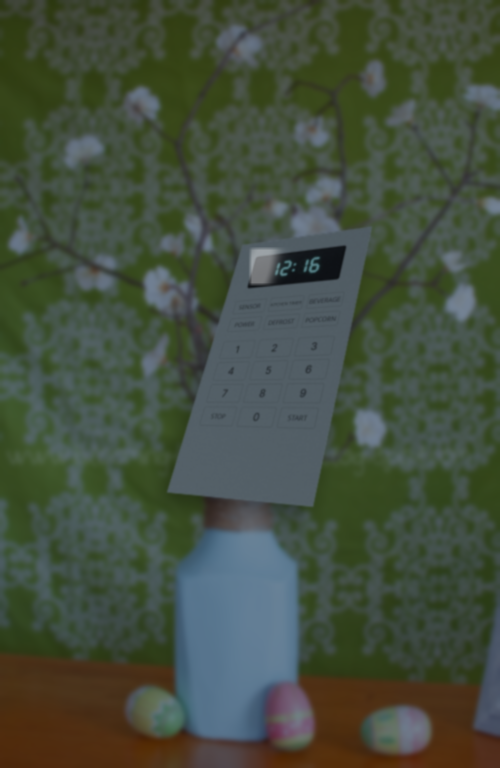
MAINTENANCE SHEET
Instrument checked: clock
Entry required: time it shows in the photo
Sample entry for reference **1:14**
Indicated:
**12:16**
